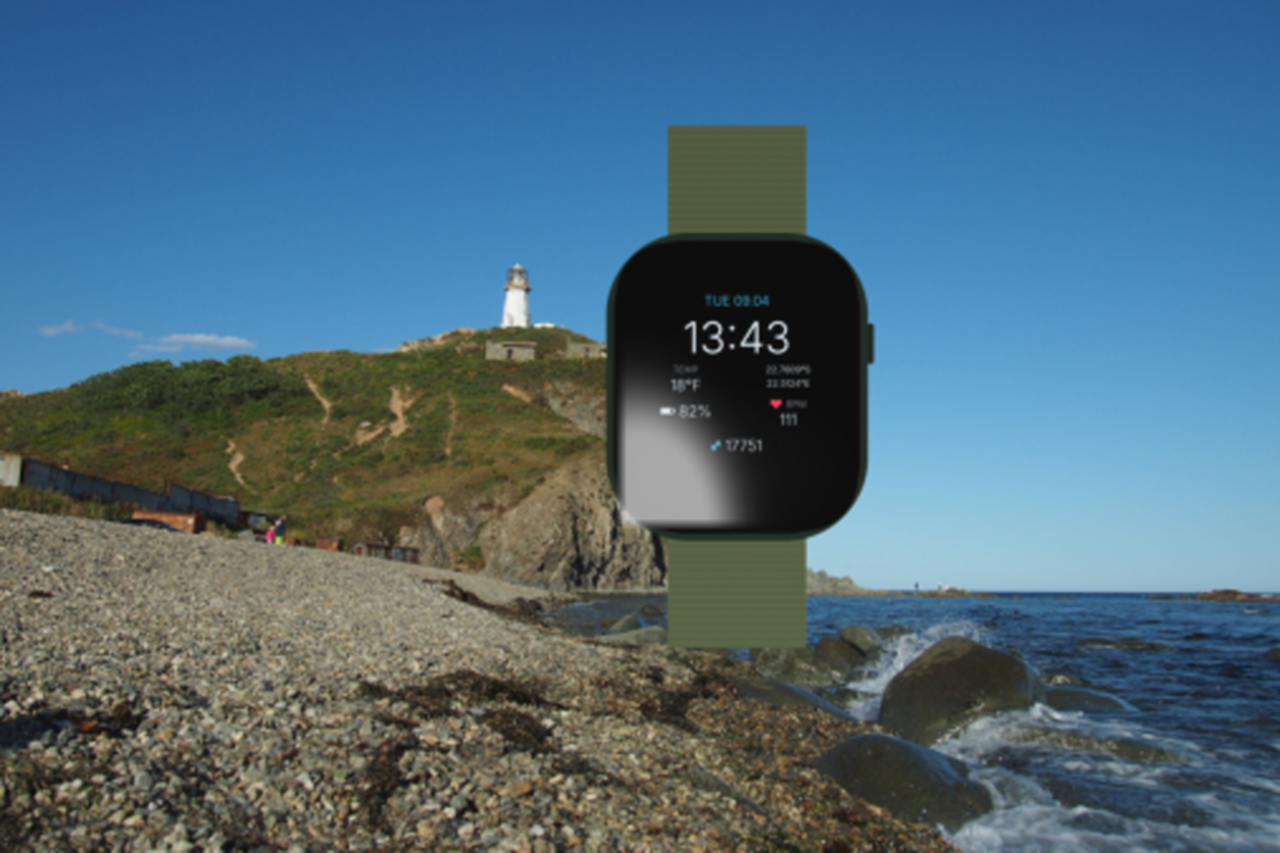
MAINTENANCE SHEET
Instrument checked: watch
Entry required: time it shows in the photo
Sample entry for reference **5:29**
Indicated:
**13:43**
